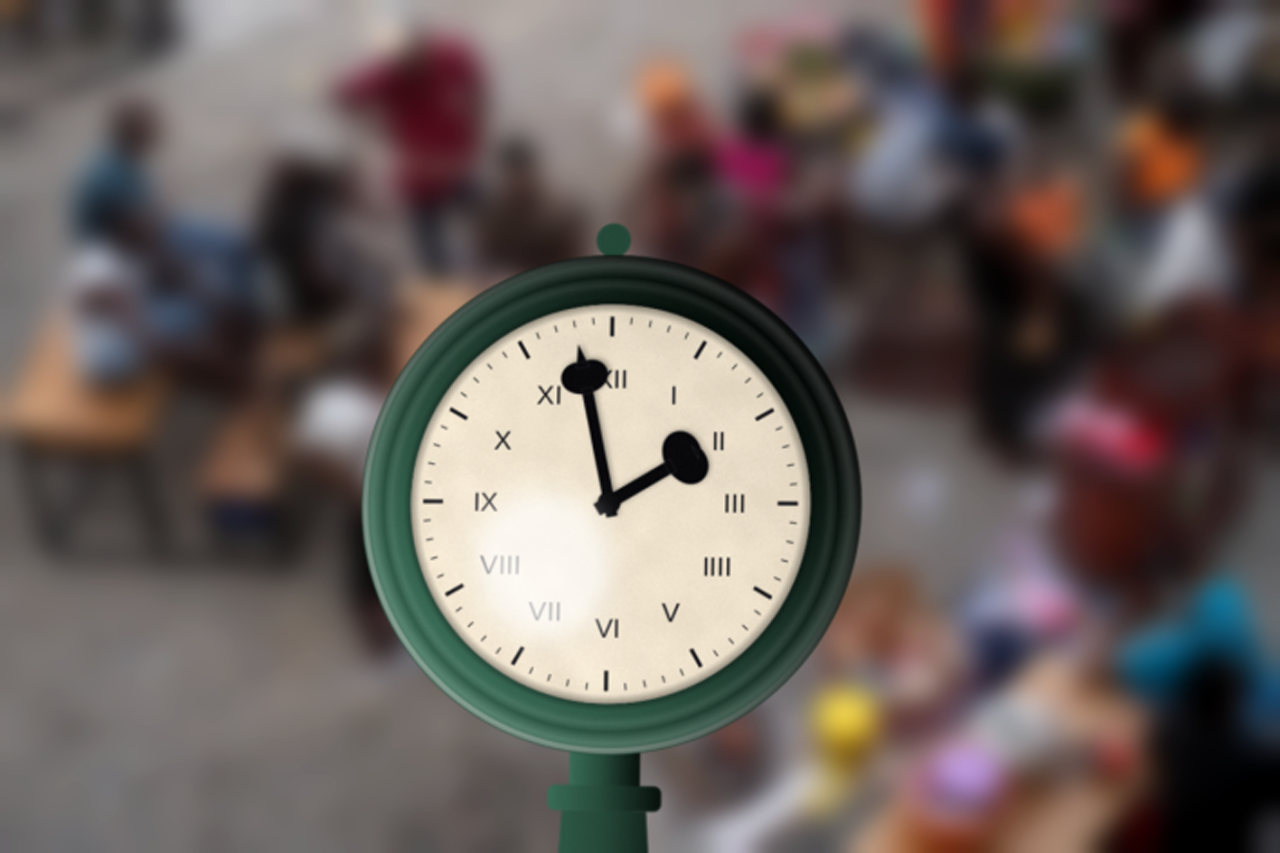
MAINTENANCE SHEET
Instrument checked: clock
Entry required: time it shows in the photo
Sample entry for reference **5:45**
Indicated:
**1:58**
